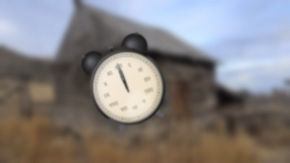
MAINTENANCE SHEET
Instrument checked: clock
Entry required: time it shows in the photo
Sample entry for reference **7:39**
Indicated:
**12:00**
